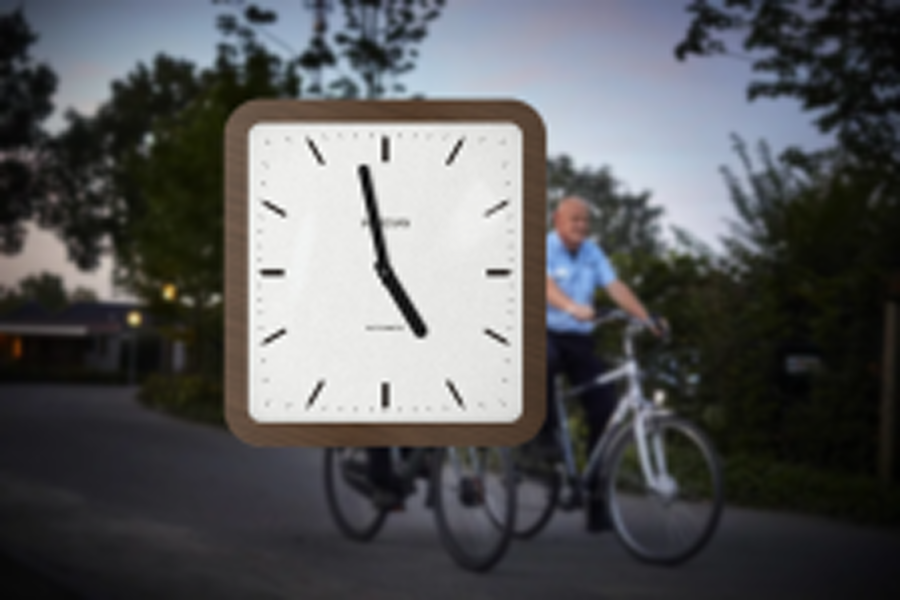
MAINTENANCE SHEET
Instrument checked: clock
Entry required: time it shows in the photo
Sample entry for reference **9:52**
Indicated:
**4:58**
